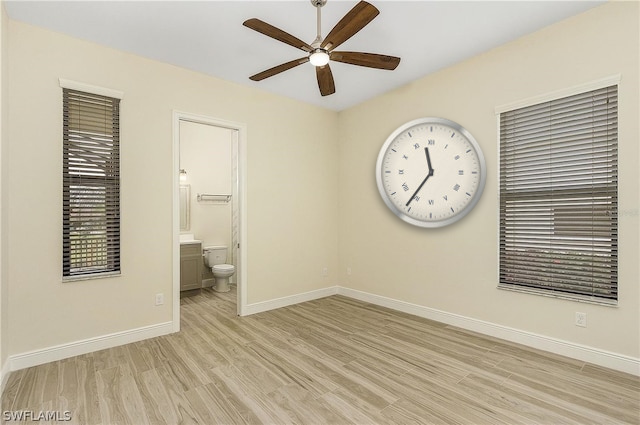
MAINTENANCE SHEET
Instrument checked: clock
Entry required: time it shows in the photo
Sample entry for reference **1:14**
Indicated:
**11:36**
